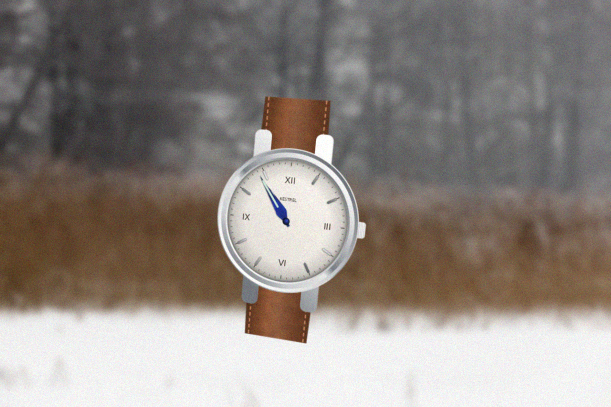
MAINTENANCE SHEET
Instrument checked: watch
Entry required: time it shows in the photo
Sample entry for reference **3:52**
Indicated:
**10:54**
